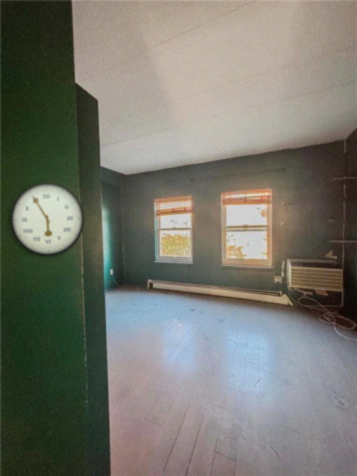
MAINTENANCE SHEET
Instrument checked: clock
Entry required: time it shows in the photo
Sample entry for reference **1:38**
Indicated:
**5:55**
